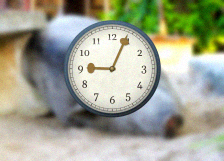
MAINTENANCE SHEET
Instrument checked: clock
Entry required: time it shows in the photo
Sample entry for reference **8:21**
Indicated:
**9:04**
